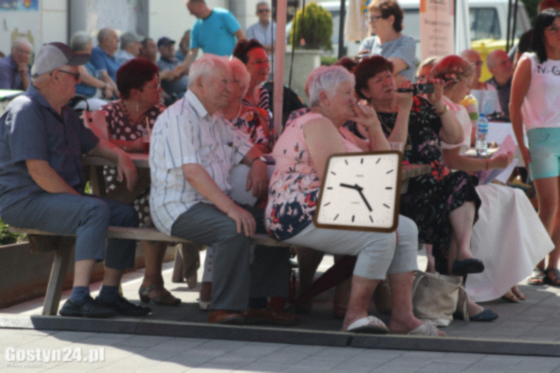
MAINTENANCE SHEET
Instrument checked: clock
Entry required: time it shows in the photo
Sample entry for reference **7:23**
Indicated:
**9:24**
